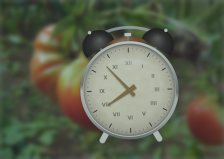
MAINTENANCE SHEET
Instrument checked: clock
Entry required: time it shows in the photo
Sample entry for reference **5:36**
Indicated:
**7:53**
